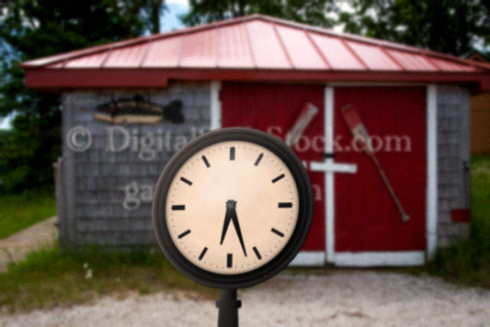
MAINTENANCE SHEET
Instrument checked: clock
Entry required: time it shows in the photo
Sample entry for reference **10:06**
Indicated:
**6:27**
